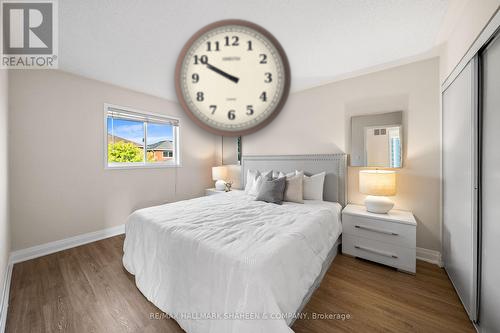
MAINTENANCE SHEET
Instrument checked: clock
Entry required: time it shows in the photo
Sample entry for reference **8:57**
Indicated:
**9:50**
